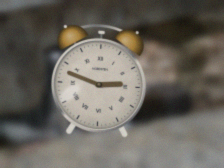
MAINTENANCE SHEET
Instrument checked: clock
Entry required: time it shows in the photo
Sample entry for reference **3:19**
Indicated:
**2:48**
